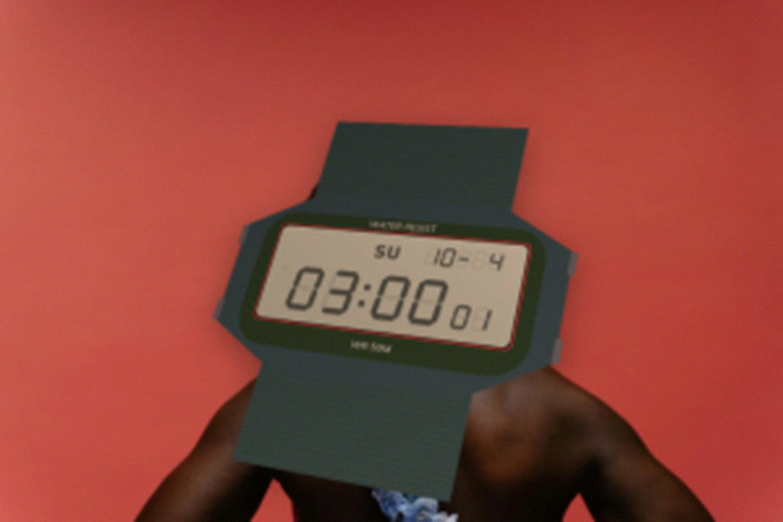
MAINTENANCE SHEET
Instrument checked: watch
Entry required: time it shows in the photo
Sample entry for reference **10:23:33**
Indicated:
**3:00:01**
